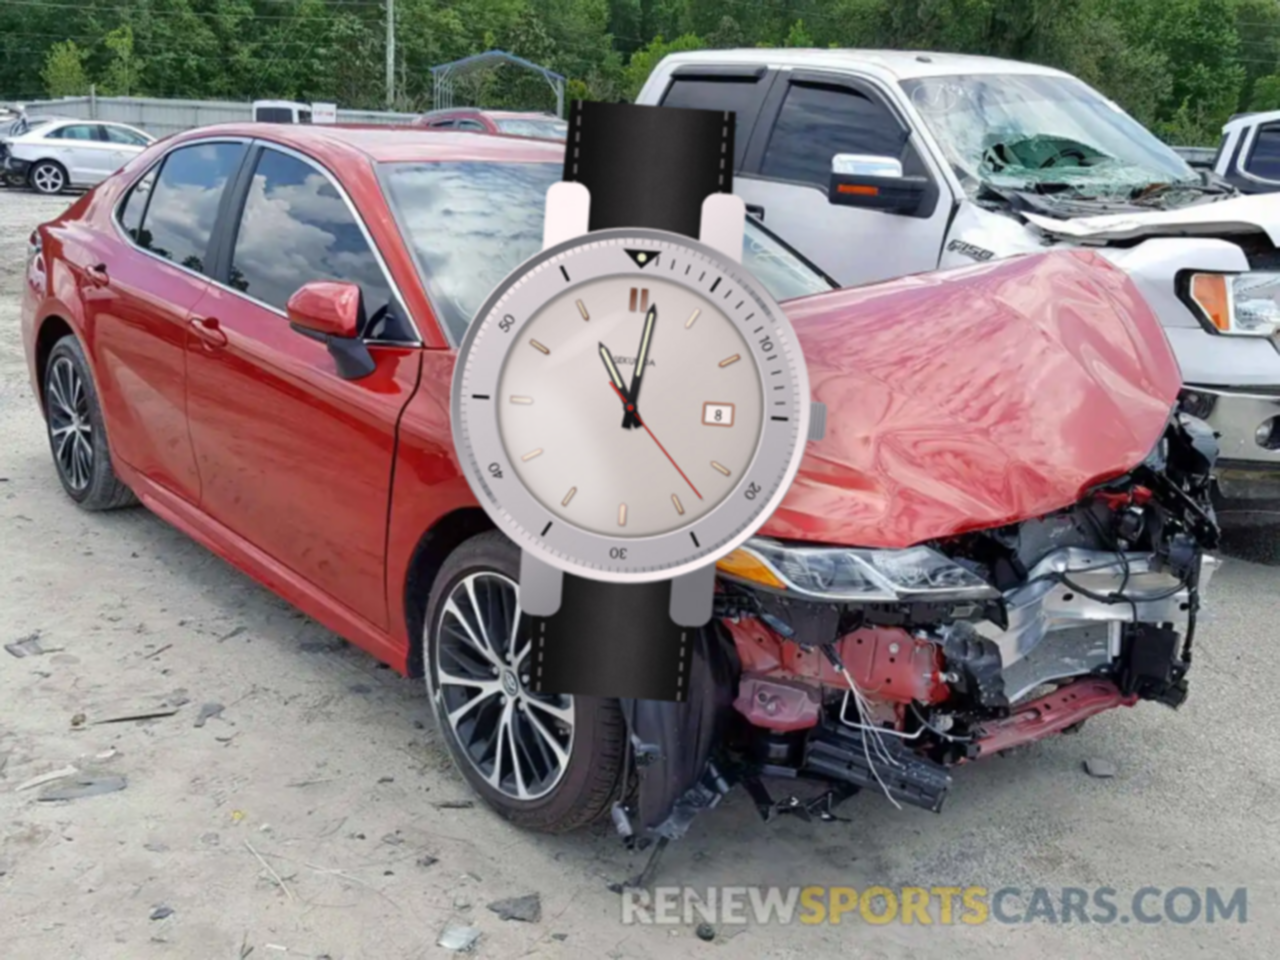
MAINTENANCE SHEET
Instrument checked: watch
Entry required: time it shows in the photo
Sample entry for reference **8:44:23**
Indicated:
**11:01:23**
